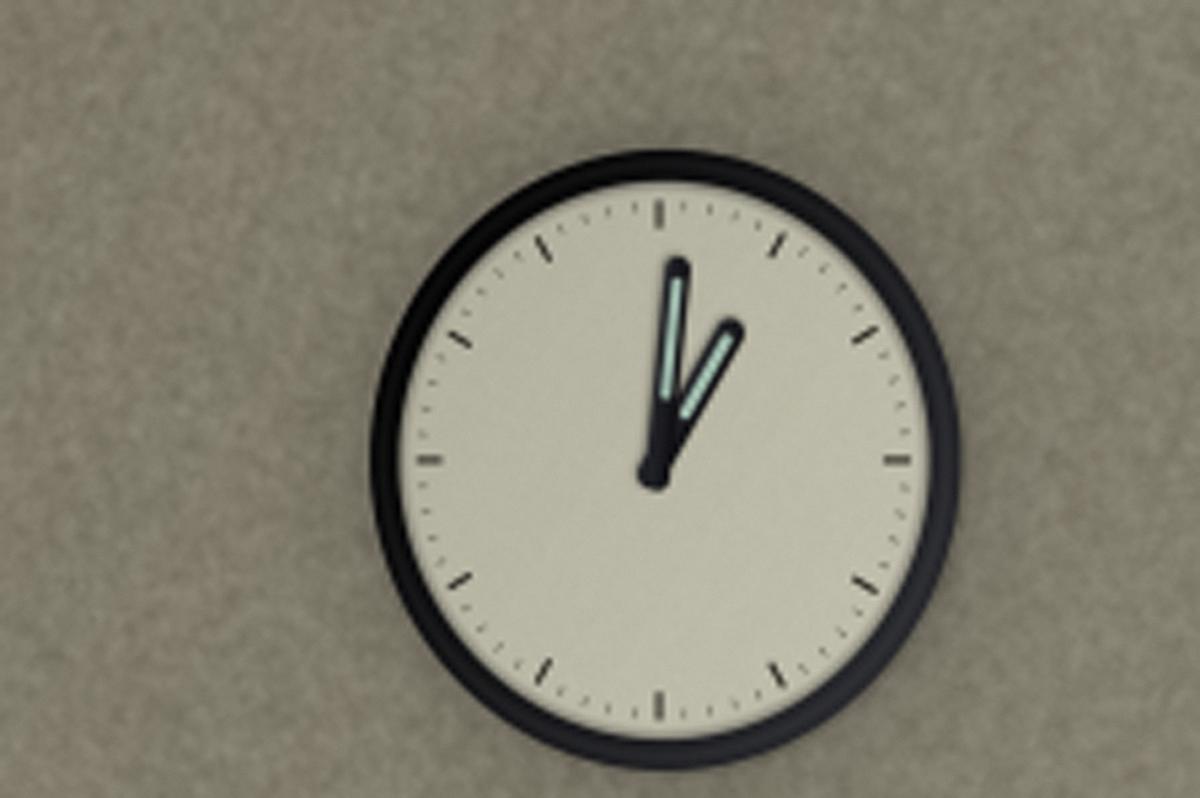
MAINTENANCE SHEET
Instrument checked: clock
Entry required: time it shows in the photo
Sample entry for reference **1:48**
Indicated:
**1:01**
